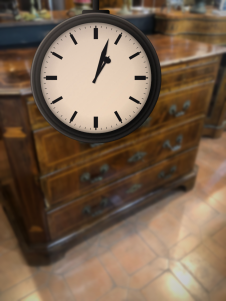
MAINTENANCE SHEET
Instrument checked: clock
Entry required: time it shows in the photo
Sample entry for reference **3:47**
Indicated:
**1:03**
